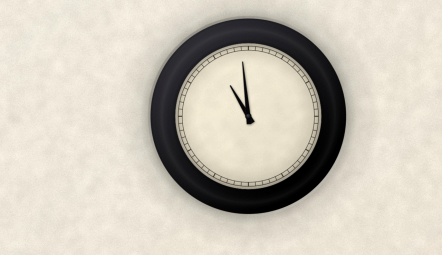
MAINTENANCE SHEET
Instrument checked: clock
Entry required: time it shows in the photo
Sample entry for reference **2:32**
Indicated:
**10:59**
